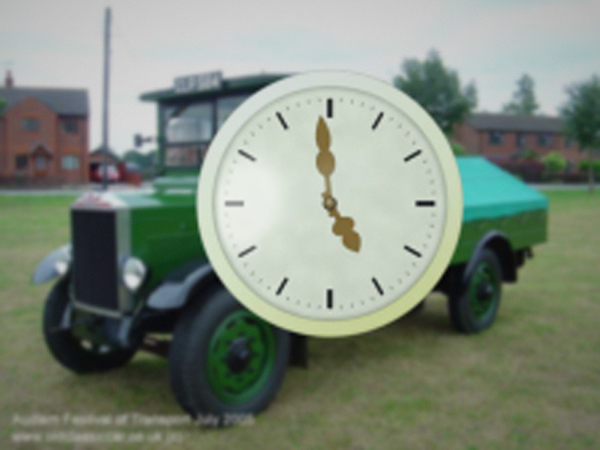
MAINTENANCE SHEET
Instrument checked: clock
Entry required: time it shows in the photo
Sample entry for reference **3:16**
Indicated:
**4:59**
